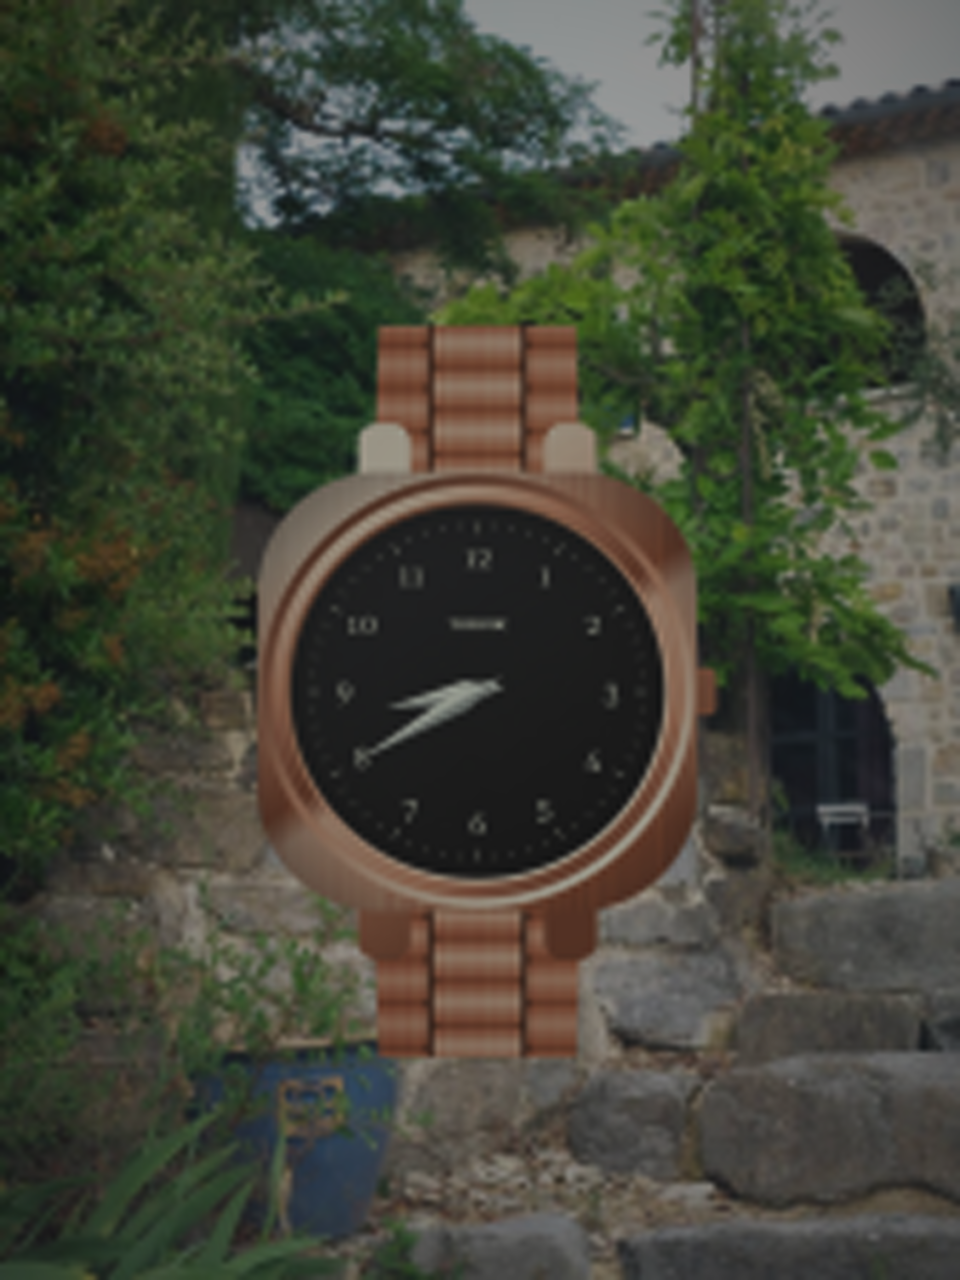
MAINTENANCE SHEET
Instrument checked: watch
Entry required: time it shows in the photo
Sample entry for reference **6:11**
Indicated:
**8:40**
